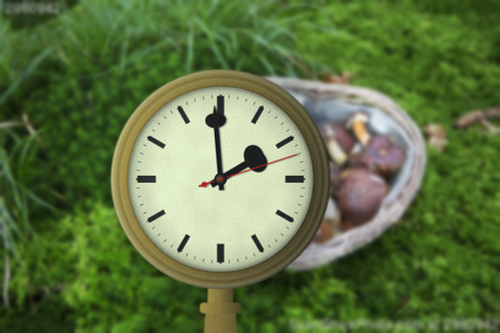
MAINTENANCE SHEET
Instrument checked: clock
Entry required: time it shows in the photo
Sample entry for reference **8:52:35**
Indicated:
**1:59:12**
